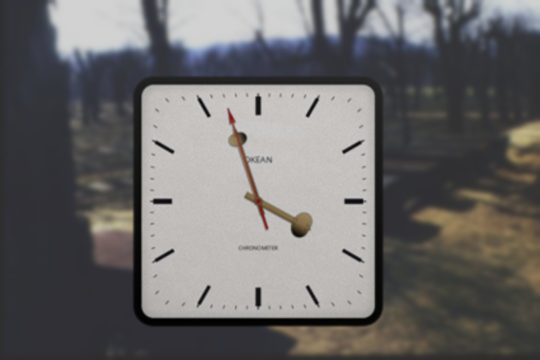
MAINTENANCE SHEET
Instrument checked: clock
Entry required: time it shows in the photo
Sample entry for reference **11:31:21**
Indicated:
**3:56:57**
